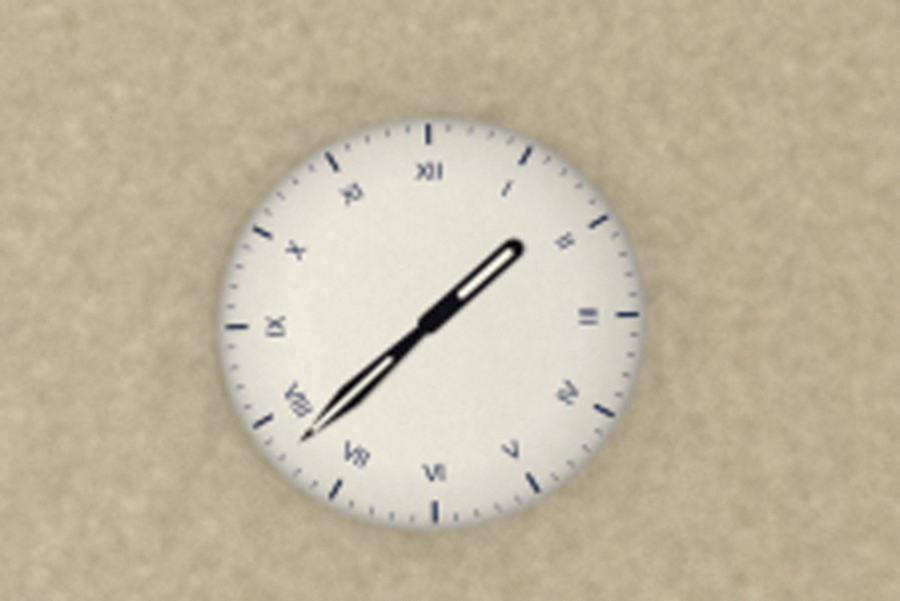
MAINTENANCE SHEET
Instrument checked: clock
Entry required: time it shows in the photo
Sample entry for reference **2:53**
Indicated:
**1:38**
